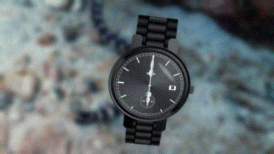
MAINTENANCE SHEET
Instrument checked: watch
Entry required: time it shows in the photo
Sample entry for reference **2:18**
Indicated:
**6:00**
